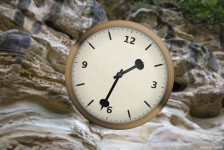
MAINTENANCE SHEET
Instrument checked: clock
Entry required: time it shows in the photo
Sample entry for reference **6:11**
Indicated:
**1:32**
